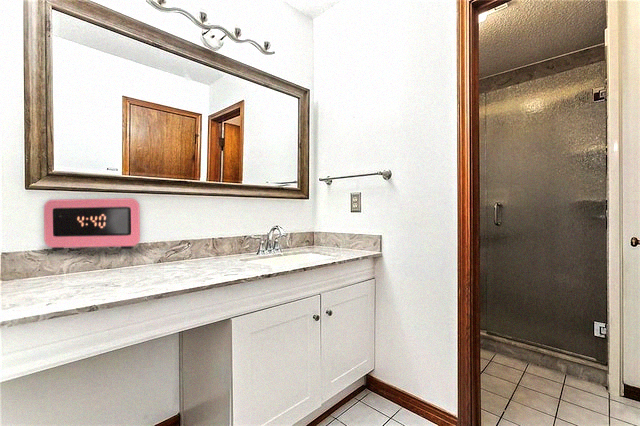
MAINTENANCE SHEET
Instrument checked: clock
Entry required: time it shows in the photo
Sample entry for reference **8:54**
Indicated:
**4:40**
